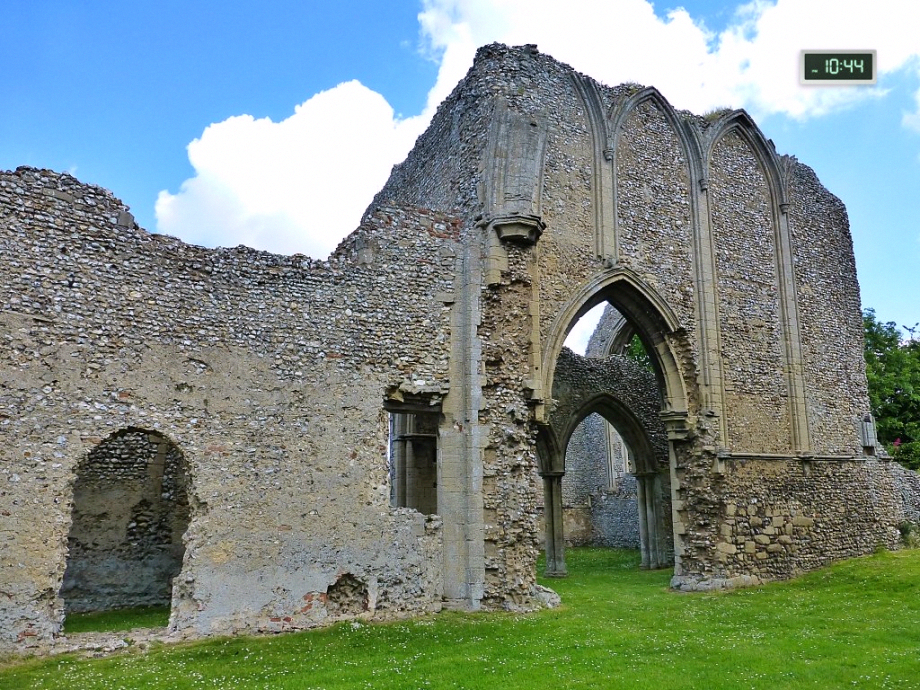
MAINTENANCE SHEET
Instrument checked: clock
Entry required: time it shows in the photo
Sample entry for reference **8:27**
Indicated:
**10:44**
